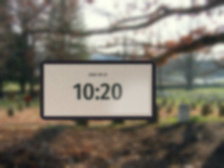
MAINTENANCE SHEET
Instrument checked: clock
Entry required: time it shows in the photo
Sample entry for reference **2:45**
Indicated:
**10:20**
